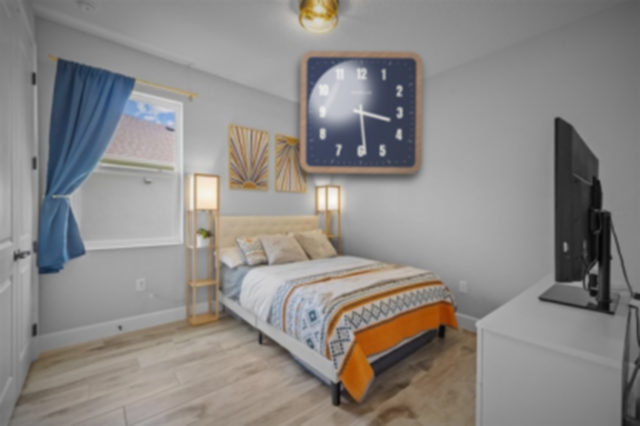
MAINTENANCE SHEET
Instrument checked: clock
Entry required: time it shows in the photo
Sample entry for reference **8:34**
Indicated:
**3:29**
